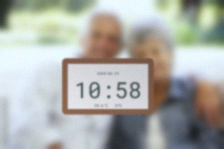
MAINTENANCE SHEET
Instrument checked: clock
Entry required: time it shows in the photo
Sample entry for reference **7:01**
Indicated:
**10:58**
